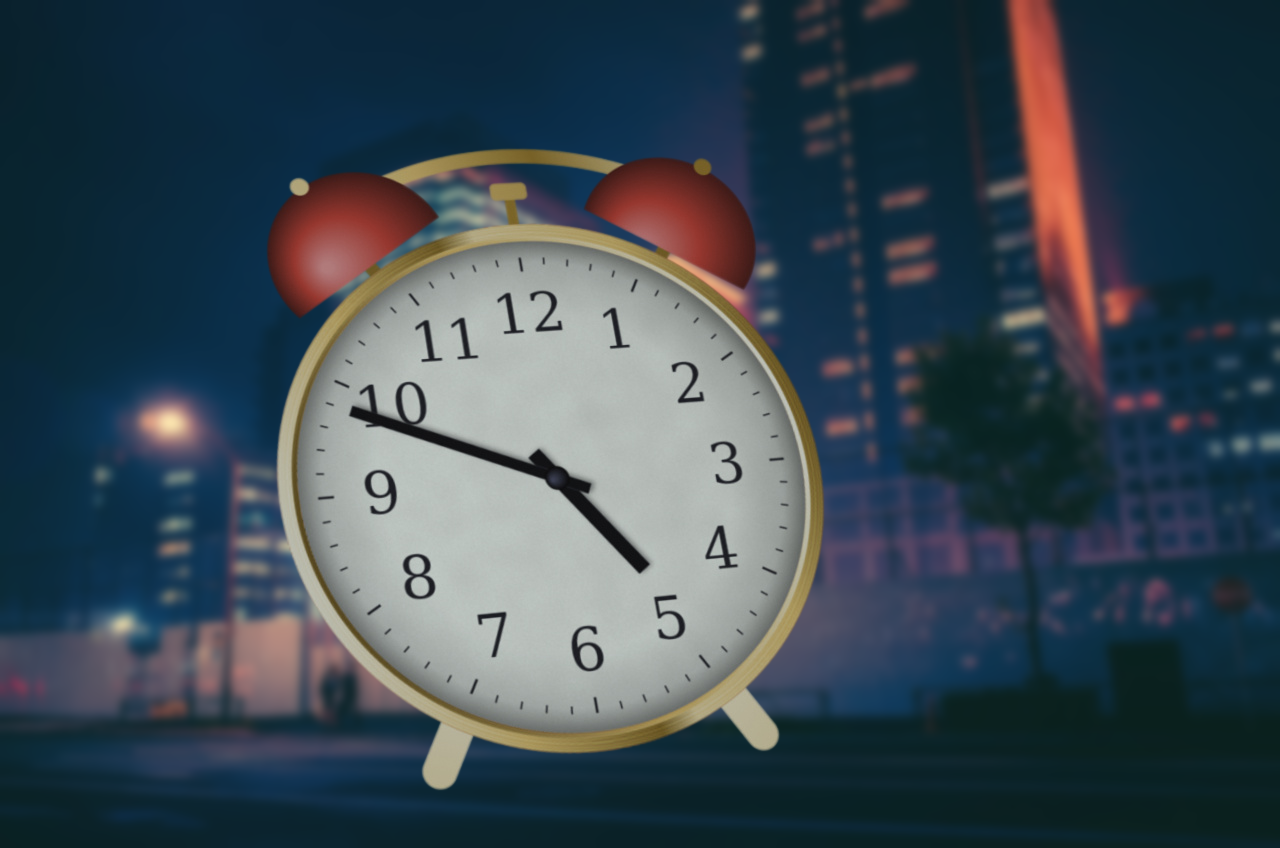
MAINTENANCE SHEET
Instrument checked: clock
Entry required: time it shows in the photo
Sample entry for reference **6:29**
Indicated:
**4:49**
